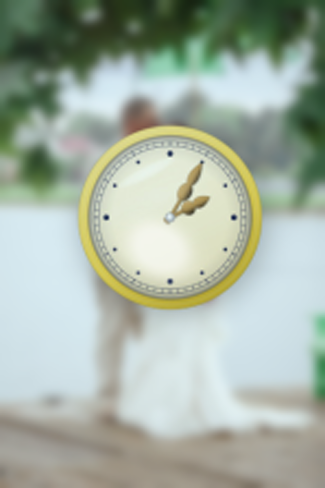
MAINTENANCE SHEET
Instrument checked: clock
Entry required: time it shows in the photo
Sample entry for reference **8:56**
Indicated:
**2:05**
